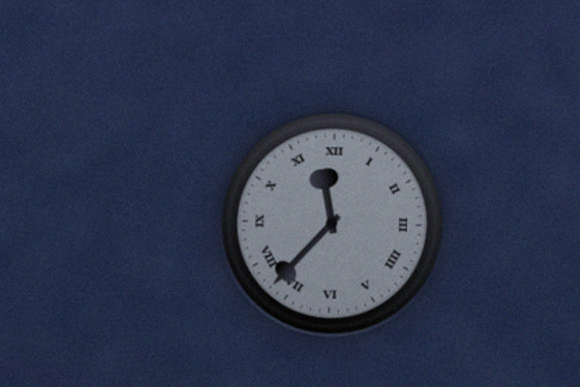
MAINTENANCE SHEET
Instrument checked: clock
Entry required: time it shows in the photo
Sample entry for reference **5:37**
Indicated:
**11:37**
